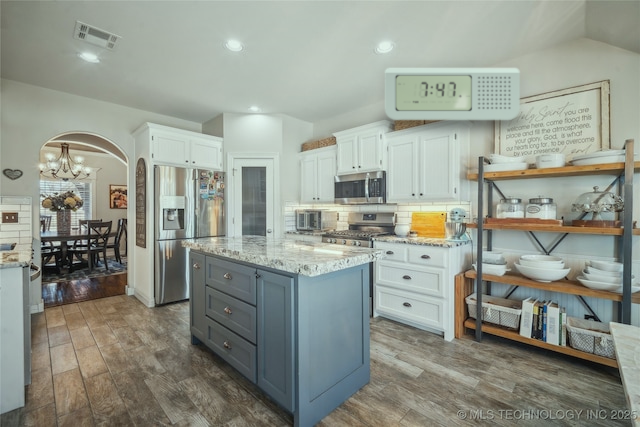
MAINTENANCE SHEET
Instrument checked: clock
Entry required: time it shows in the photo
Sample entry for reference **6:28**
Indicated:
**7:47**
